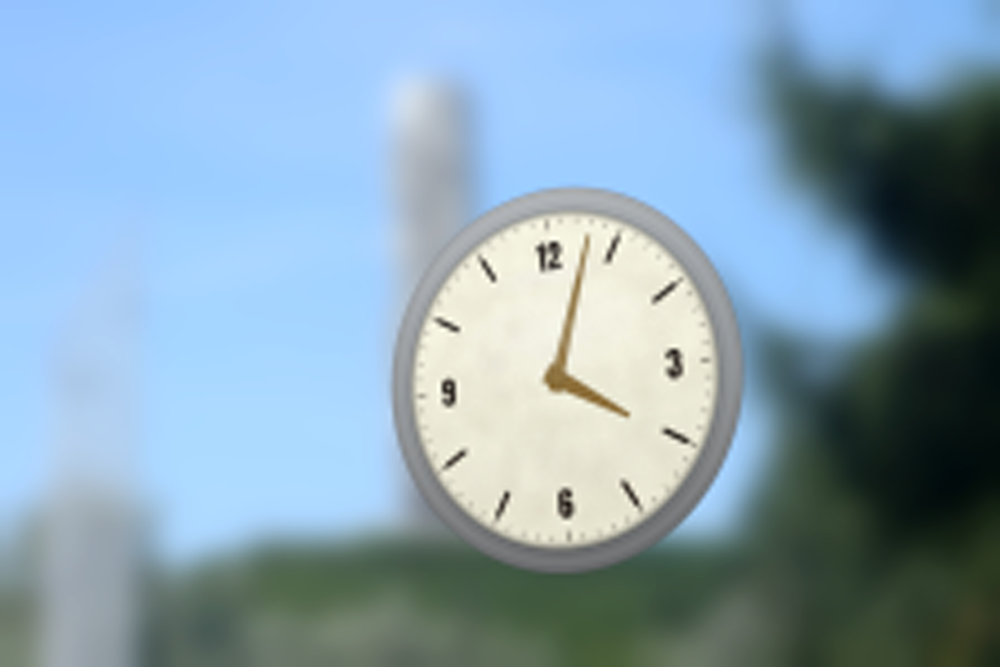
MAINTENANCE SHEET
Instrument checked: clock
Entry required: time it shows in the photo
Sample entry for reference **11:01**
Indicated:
**4:03**
